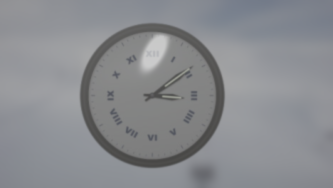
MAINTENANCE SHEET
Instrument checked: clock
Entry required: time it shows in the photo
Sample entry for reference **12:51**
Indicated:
**3:09**
